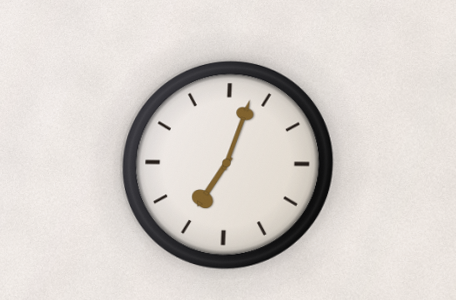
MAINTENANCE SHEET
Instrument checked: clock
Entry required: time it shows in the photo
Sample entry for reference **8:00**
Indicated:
**7:03**
